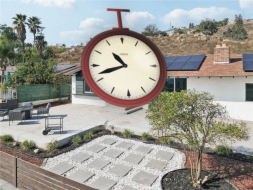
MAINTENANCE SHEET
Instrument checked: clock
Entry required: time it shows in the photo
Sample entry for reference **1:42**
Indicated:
**10:42**
